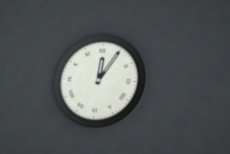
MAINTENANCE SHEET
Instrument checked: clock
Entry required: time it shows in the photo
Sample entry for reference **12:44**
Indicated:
**12:05**
